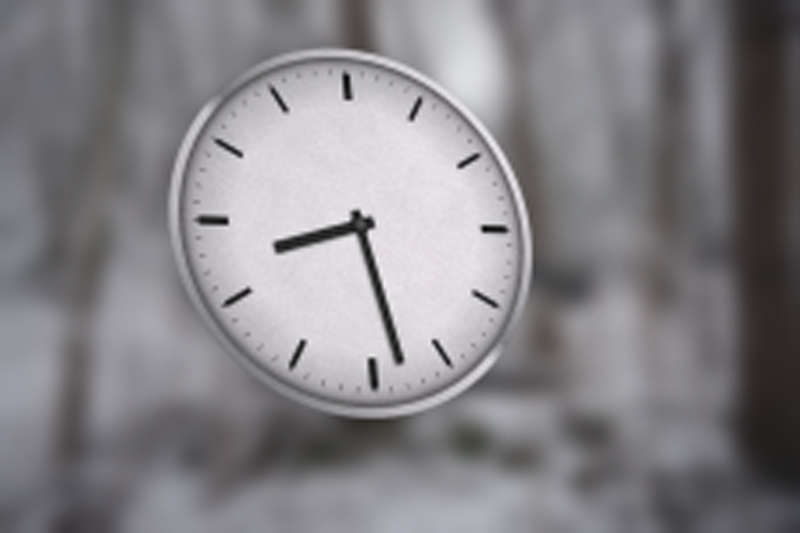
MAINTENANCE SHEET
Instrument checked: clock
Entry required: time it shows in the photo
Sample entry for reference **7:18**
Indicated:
**8:28**
